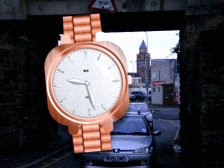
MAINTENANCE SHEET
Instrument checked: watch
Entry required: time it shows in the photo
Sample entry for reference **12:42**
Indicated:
**9:28**
